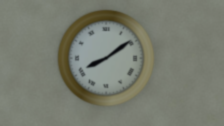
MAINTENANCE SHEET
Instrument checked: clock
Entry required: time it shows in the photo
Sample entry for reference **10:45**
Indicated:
**8:09**
